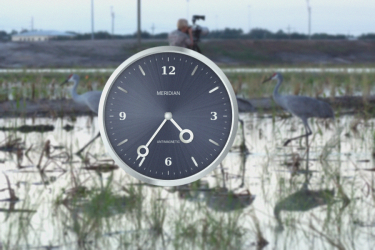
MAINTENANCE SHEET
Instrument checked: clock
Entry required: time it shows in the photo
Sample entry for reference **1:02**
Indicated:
**4:36**
